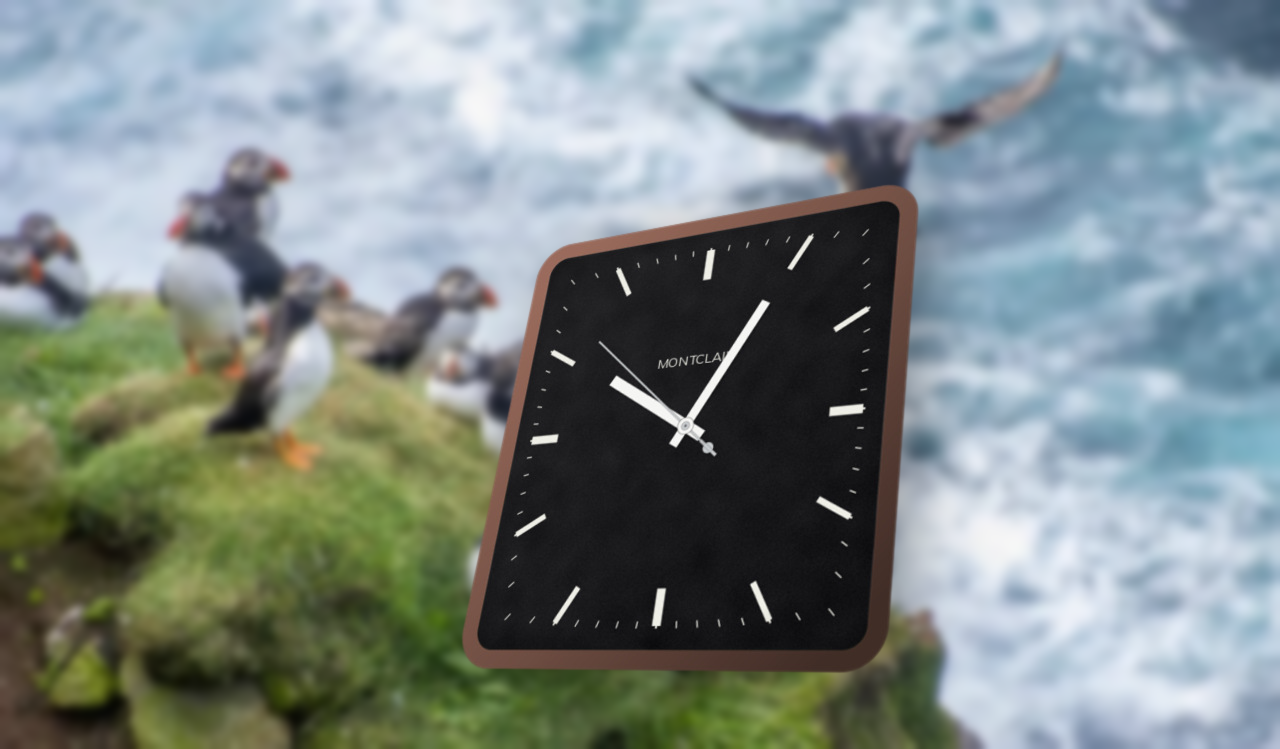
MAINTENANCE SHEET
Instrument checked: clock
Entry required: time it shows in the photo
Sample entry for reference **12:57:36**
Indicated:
**10:04:52**
